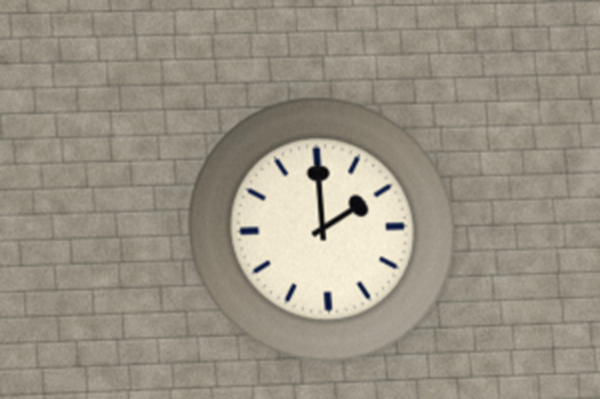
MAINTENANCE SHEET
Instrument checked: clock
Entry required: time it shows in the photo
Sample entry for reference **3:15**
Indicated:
**2:00**
